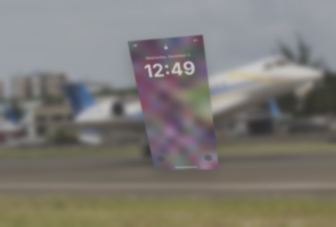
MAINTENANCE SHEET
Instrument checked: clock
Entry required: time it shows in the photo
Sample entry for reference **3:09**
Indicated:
**12:49**
